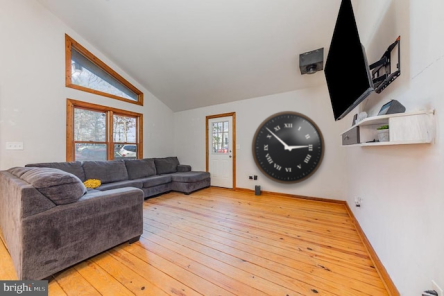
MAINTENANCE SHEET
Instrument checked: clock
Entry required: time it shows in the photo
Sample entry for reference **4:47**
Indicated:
**2:52**
